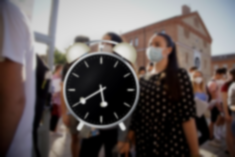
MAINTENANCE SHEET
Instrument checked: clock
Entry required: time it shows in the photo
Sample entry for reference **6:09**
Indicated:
**5:40**
